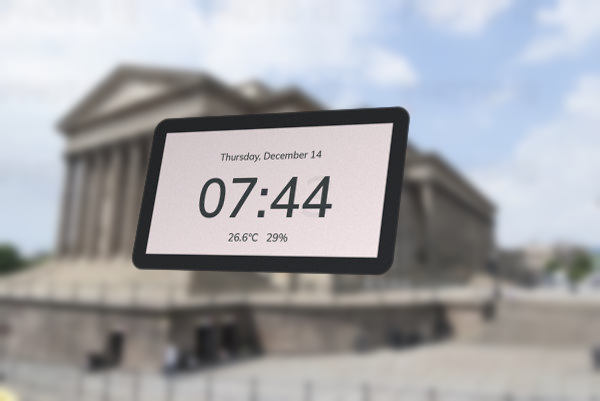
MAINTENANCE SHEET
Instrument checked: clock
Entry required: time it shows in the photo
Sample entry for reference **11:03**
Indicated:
**7:44**
